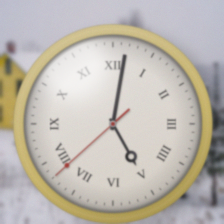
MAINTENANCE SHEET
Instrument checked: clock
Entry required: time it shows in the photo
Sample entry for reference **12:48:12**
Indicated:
**5:01:38**
